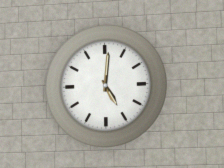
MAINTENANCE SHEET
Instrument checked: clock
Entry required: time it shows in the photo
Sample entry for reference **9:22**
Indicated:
**5:01**
